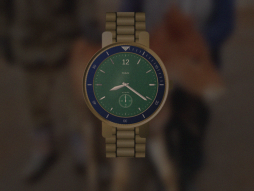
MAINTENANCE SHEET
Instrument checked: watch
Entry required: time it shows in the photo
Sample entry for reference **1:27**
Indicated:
**8:21**
